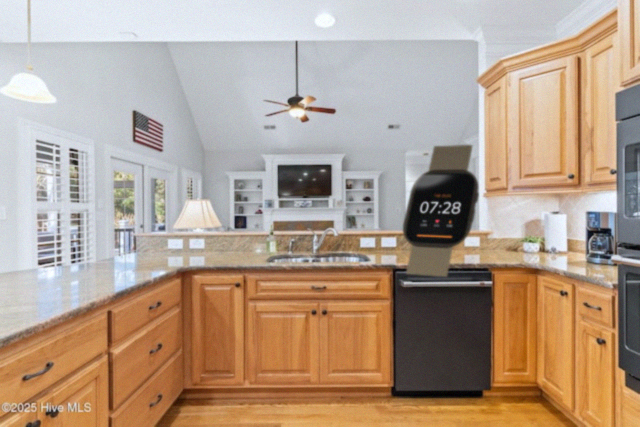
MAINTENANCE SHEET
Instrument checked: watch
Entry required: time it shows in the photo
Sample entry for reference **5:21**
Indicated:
**7:28**
